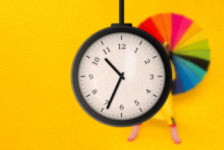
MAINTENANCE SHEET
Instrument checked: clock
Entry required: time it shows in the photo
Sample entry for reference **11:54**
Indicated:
**10:34**
